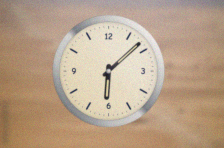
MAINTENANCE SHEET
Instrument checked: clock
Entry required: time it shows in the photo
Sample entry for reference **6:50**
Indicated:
**6:08**
